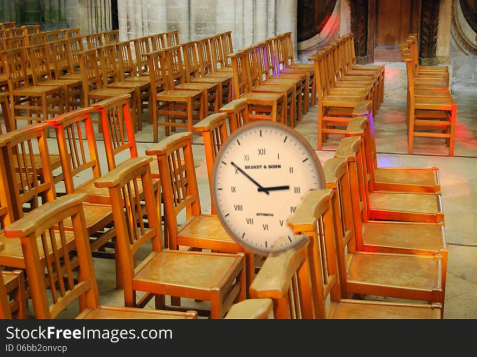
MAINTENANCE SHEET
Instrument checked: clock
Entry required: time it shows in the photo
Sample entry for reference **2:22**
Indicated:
**2:51**
